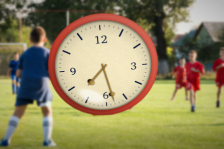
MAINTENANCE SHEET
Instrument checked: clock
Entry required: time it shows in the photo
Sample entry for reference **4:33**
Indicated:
**7:28**
